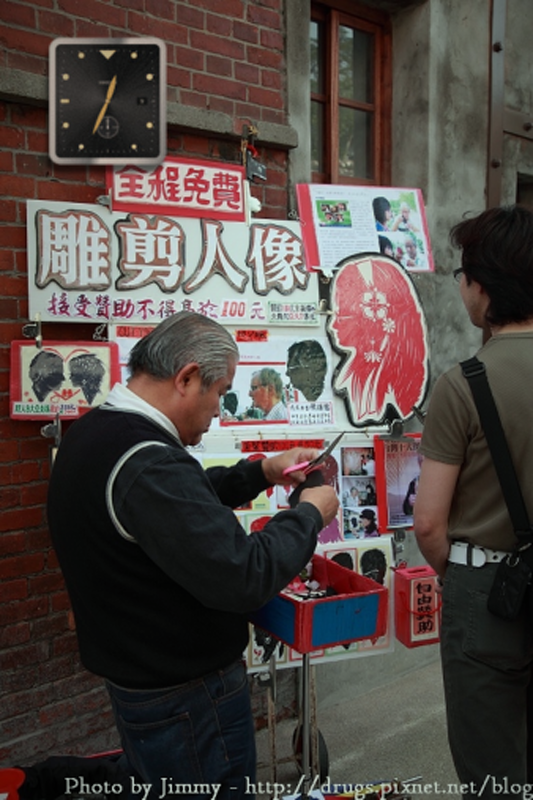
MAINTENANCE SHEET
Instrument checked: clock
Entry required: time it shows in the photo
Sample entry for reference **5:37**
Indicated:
**12:34**
